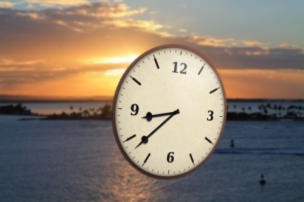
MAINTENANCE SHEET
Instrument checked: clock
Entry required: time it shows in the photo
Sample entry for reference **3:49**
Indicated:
**8:38**
